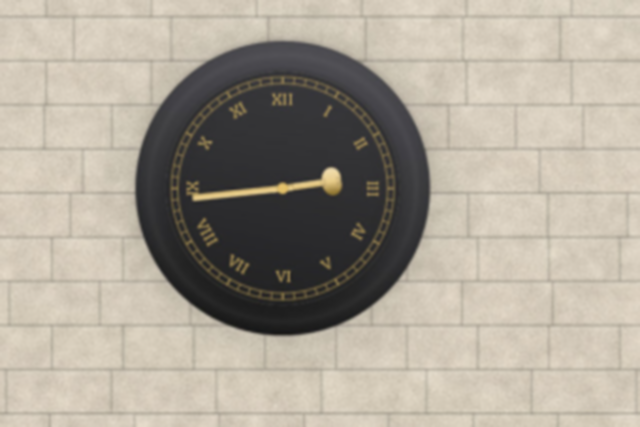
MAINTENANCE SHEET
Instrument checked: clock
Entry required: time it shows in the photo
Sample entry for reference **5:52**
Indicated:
**2:44**
